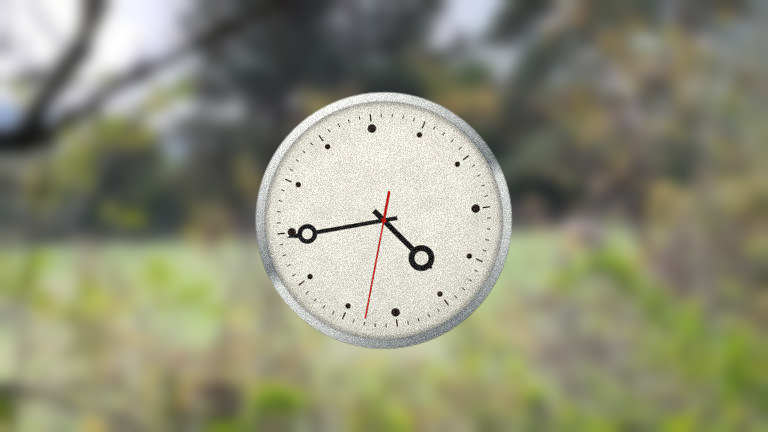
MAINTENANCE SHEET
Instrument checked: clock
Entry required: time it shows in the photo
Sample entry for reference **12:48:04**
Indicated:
**4:44:33**
